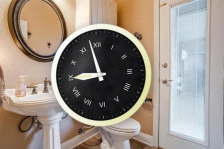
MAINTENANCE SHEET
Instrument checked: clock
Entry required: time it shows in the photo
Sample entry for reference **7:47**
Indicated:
**8:58**
